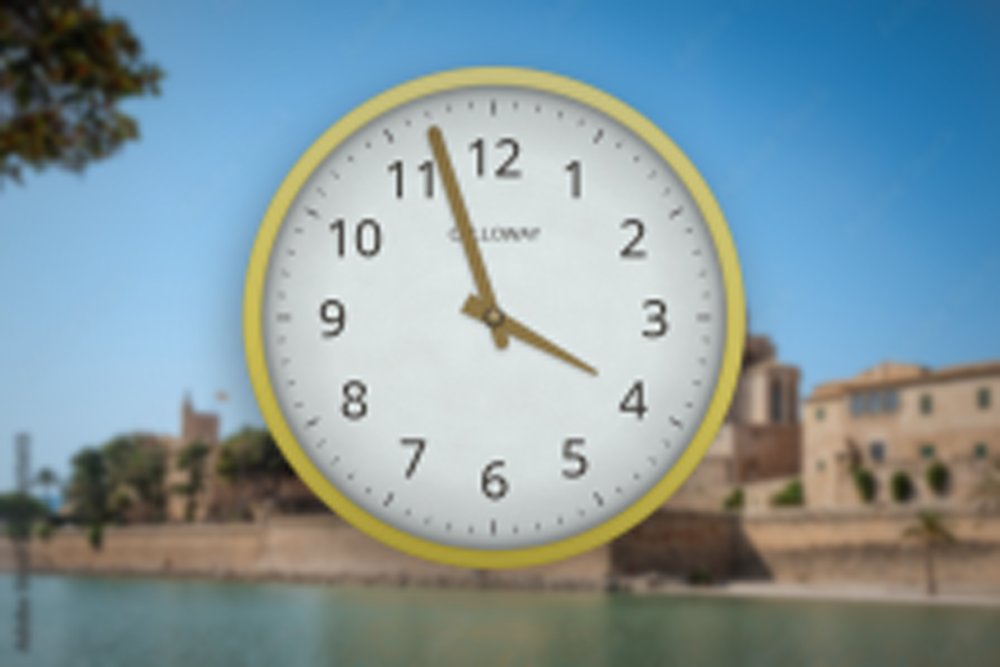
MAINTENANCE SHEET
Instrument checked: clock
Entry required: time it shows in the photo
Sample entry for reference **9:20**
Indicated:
**3:57**
